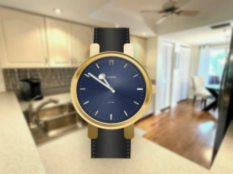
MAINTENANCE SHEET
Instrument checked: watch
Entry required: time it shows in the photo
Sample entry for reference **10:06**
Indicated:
**10:51**
